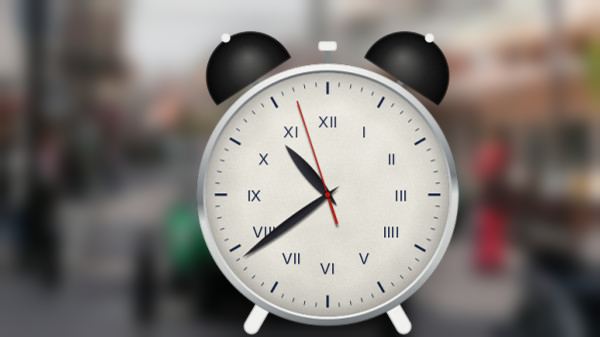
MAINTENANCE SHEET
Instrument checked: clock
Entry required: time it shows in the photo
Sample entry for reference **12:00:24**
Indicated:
**10:38:57**
